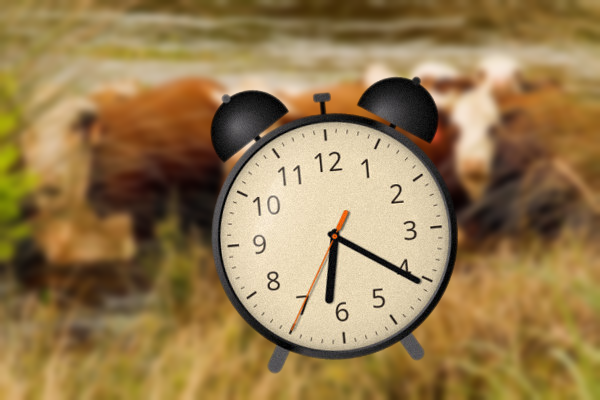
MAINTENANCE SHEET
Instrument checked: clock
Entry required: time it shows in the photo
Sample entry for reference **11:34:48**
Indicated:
**6:20:35**
